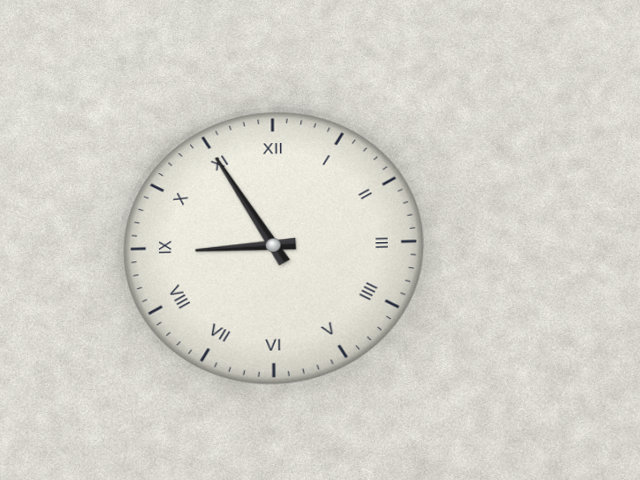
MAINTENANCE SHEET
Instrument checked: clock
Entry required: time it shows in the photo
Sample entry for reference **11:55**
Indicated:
**8:55**
